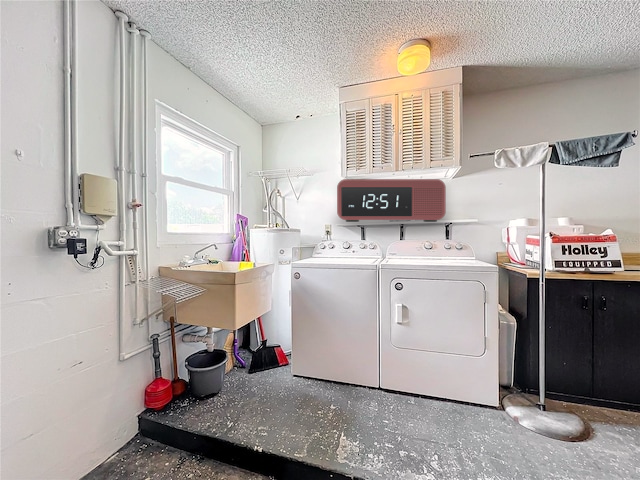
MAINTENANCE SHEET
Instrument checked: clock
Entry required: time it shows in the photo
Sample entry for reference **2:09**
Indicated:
**12:51**
